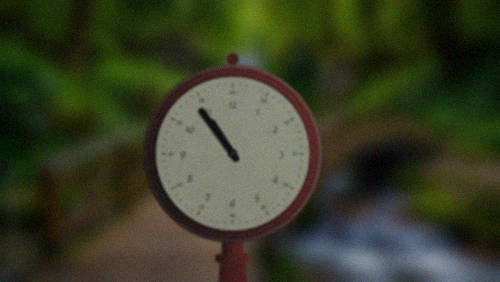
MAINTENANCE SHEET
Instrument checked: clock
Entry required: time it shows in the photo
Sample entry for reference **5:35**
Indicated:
**10:54**
